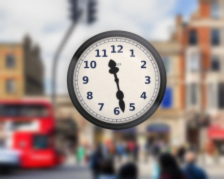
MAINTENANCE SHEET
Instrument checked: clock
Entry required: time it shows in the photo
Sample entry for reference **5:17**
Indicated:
**11:28**
